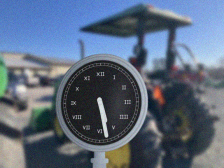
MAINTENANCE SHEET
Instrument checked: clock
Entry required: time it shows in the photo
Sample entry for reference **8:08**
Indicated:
**5:28**
